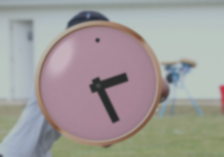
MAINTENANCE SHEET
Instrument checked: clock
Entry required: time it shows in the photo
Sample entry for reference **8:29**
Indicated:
**2:26**
